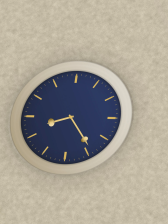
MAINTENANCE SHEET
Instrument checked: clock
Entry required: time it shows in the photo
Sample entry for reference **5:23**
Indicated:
**8:24**
